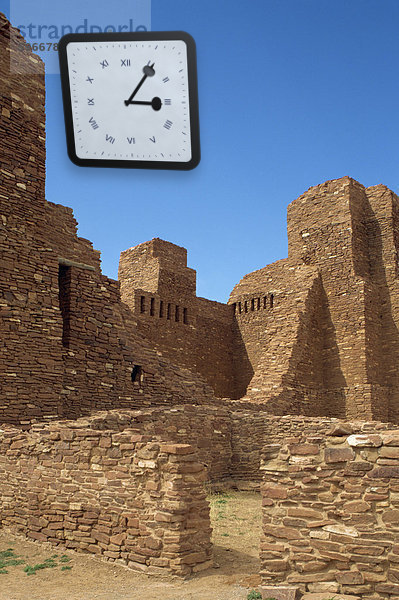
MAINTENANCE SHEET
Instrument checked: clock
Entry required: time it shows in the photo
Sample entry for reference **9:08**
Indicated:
**3:06**
